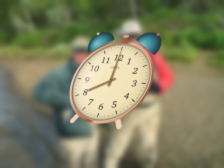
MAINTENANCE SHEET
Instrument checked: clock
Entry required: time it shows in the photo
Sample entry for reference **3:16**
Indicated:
**8:00**
